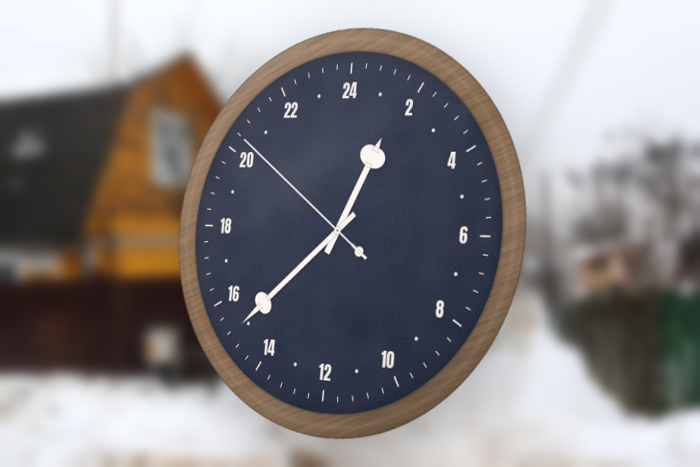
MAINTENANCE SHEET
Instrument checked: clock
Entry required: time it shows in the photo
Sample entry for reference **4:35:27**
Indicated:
**1:37:51**
